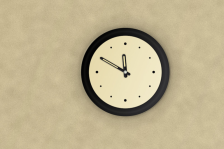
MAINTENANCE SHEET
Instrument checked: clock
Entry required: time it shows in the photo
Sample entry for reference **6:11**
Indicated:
**11:50**
